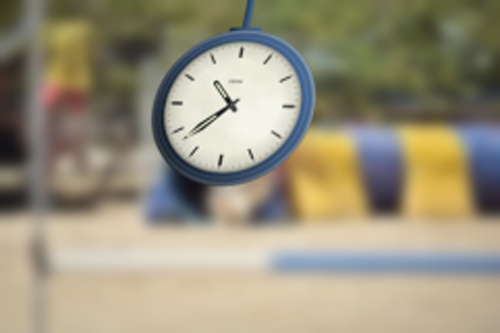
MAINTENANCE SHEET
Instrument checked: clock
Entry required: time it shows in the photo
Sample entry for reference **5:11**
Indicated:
**10:38**
